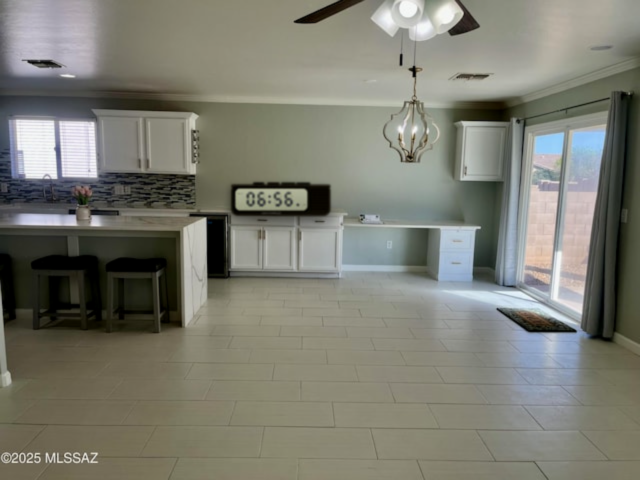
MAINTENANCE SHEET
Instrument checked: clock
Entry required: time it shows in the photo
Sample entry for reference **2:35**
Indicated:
**6:56**
